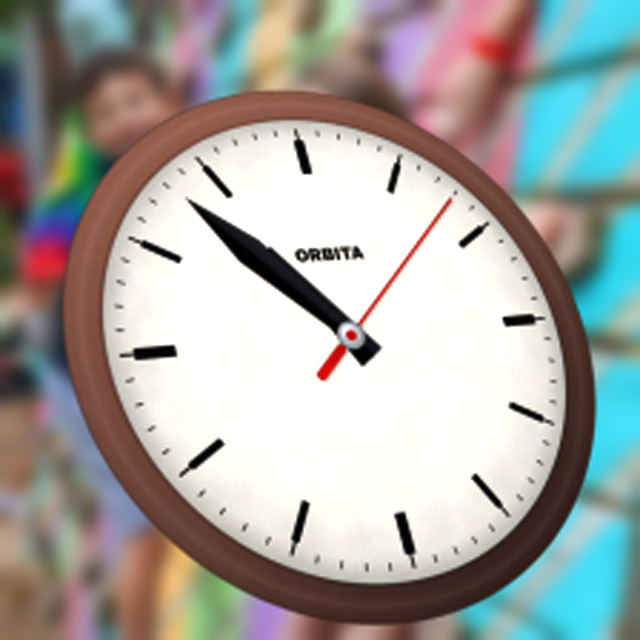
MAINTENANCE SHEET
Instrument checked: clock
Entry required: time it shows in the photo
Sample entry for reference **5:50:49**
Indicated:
**10:53:08**
